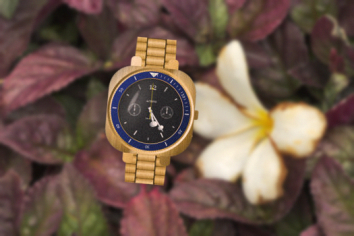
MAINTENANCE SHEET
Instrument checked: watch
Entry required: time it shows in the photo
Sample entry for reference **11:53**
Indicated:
**5:24**
